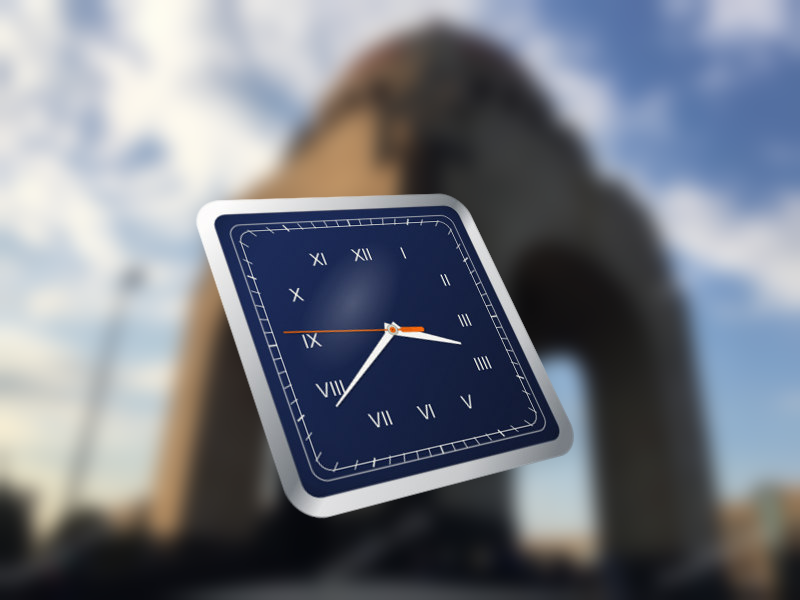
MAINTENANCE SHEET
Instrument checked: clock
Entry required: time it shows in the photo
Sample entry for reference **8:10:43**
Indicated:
**3:38:46**
